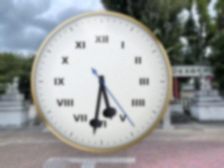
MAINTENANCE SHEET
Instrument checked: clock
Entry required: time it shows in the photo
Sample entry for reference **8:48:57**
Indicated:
**5:31:24**
